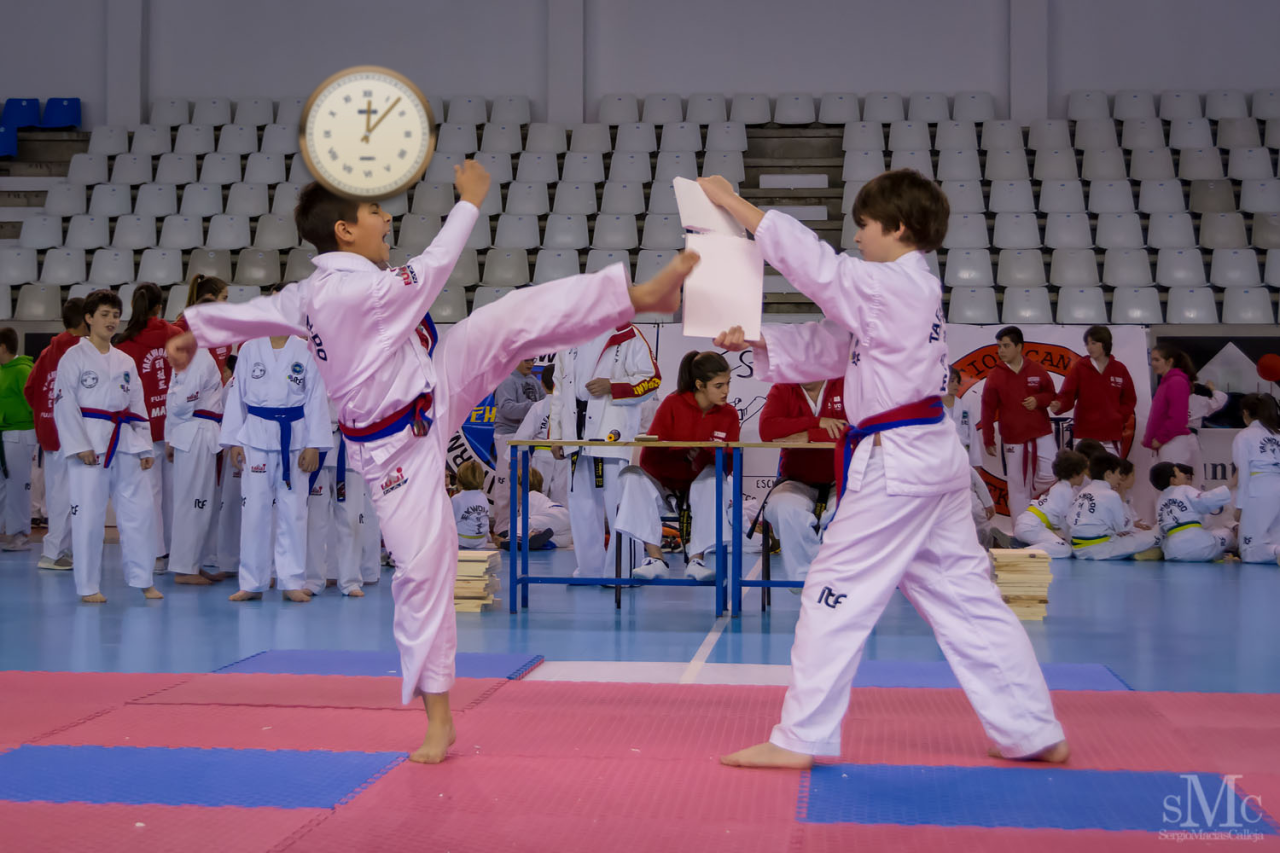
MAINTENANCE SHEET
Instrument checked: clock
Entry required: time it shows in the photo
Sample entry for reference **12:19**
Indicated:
**12:07**
